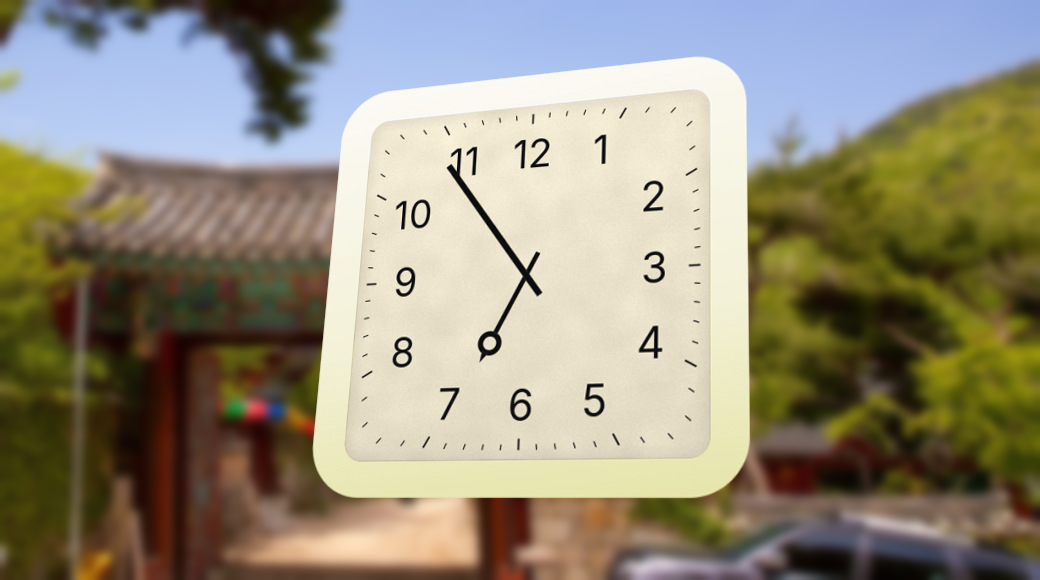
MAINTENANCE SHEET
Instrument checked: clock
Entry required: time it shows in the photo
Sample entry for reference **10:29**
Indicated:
**6:54**
